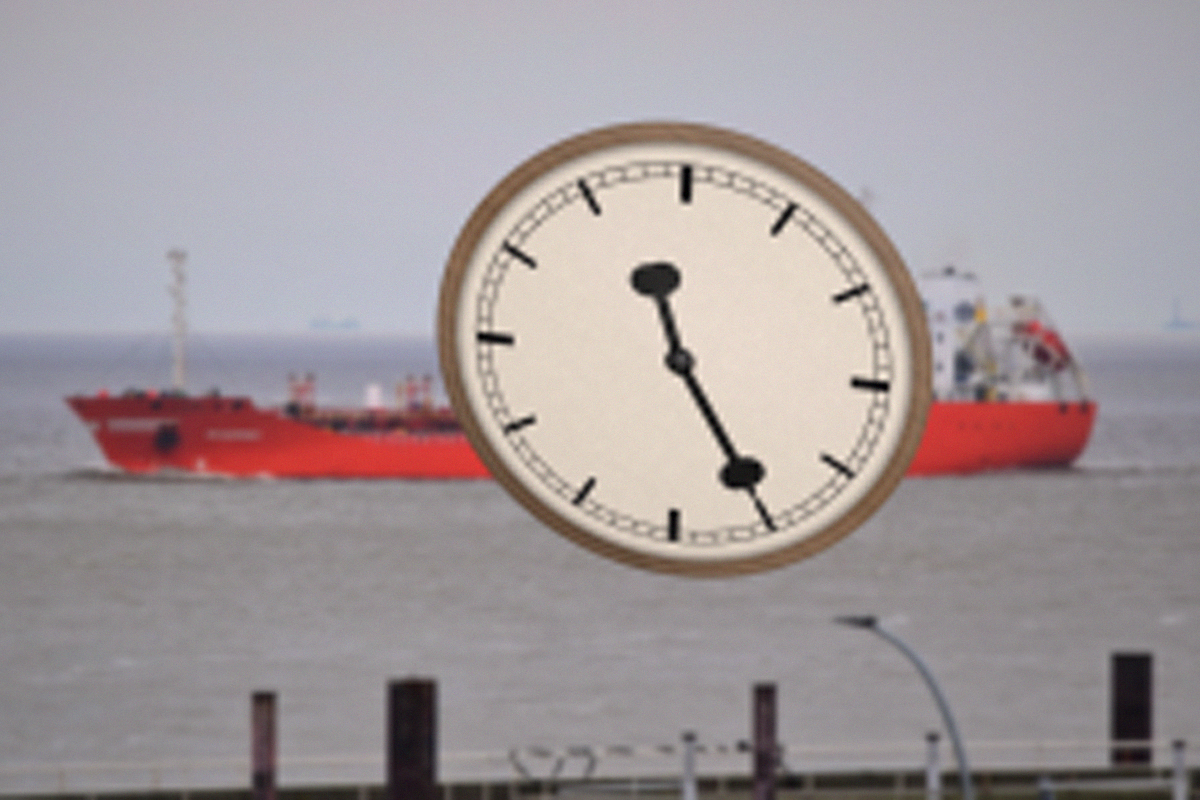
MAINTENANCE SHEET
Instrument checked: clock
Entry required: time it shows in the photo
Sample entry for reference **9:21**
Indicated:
**11:25**
